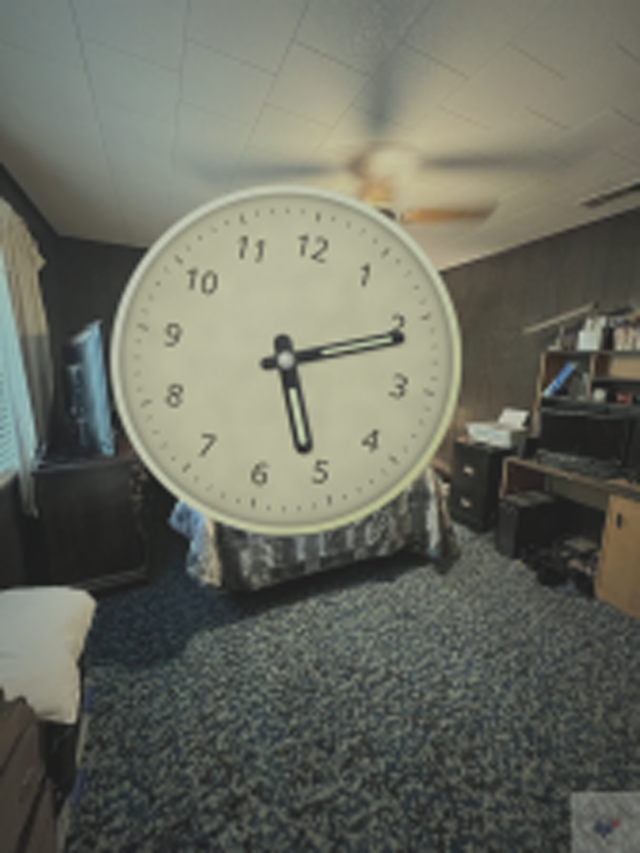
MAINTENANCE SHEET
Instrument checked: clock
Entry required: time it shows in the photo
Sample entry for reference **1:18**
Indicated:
**5:11**
